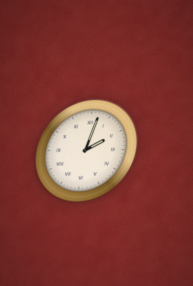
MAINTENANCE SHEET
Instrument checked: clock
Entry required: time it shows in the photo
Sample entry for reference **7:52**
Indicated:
**2:02**
